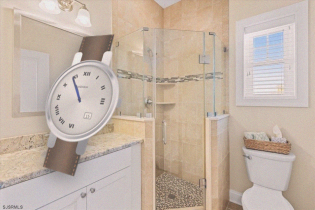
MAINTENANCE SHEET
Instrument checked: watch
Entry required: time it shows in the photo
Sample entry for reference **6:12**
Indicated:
**10:54**
